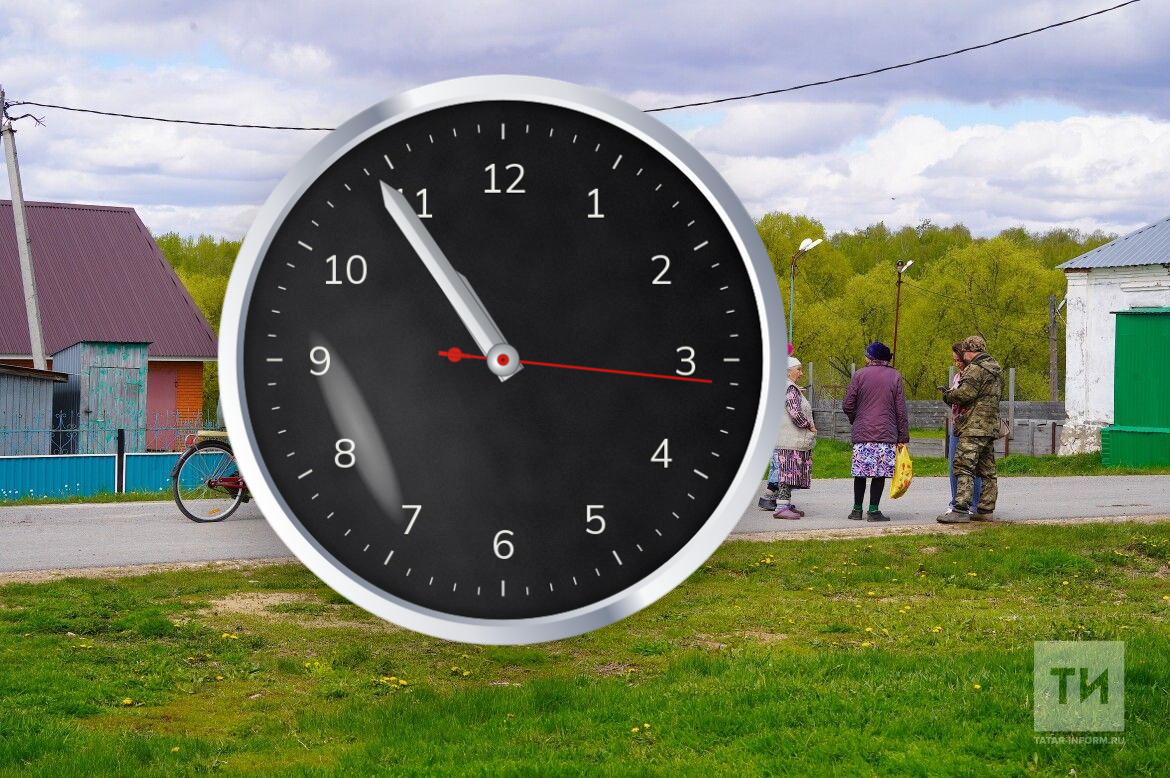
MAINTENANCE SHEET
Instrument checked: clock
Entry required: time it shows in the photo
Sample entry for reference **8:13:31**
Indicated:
**10:54:16**
